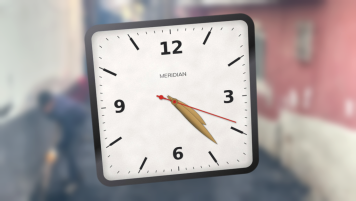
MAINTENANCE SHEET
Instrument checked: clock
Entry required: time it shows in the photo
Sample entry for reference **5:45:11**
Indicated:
**4:23:19**
